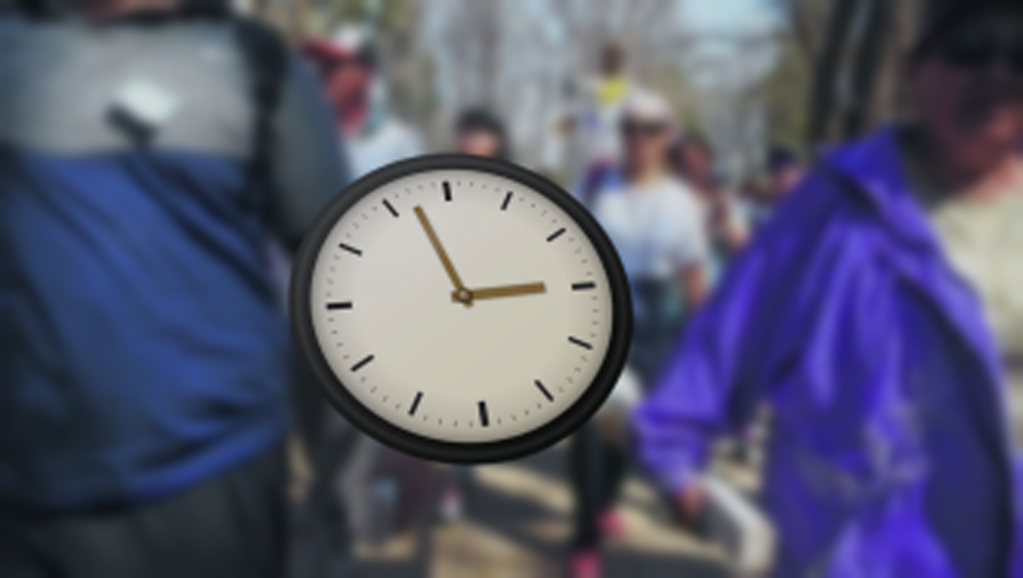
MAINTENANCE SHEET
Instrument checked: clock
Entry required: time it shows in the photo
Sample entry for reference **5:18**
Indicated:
**2:57**
